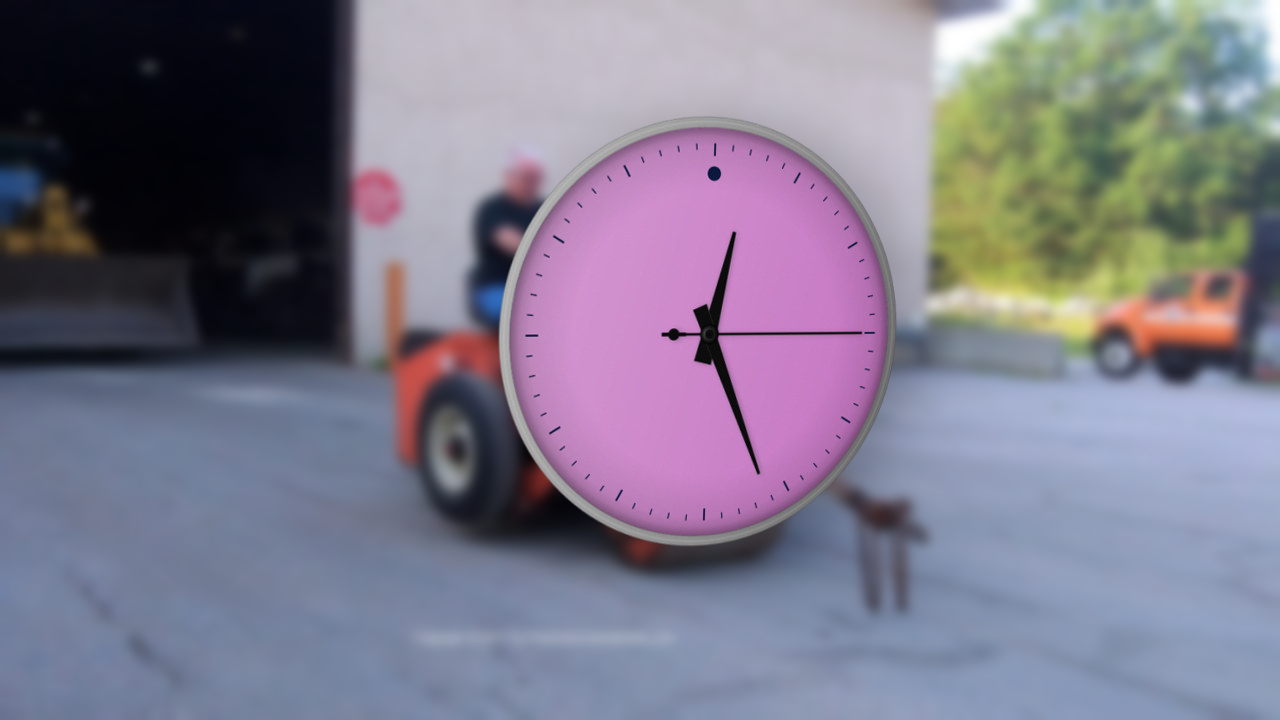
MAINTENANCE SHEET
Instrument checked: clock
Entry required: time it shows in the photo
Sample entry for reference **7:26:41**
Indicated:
**12:26:15**
